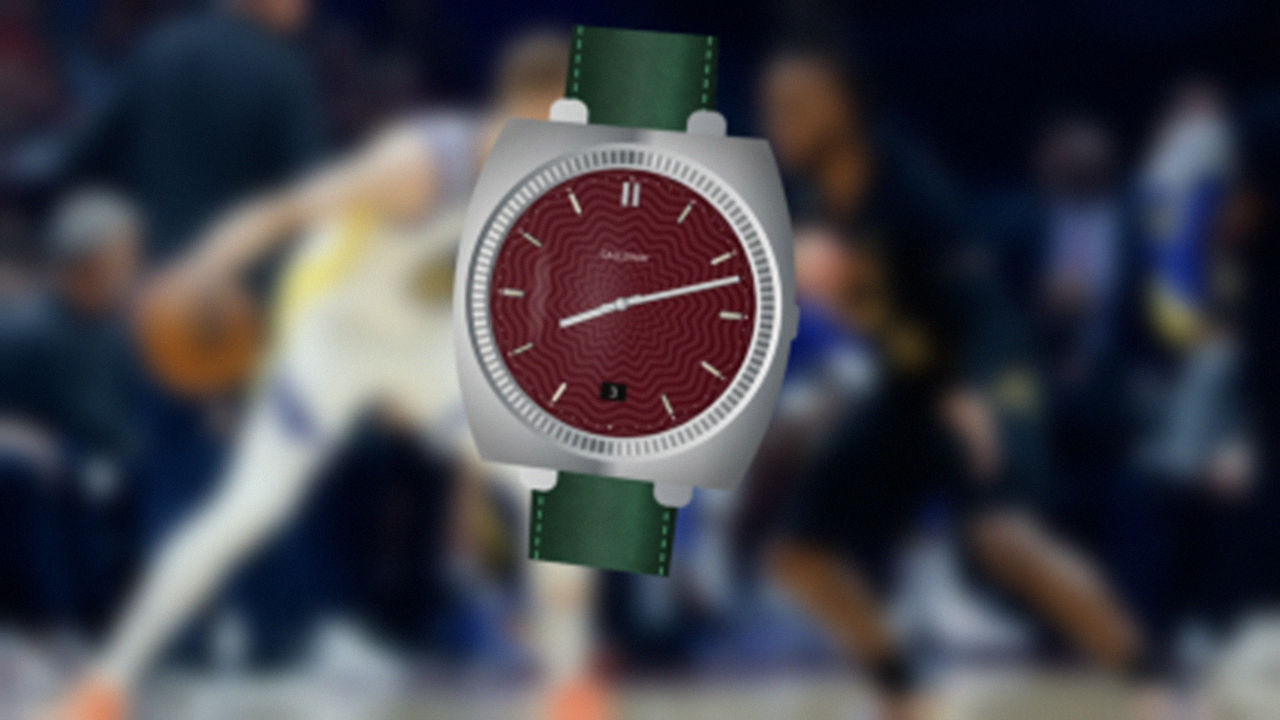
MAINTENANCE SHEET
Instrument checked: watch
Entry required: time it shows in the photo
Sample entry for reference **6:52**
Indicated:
**8:12**
